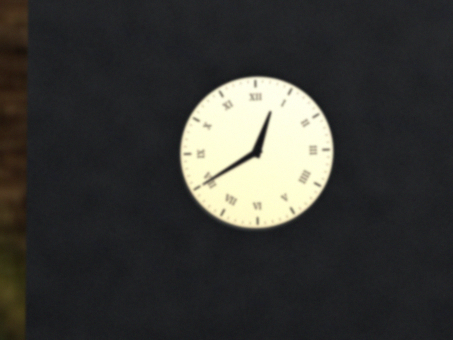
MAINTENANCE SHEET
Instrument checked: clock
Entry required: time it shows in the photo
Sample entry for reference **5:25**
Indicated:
**12:40**
